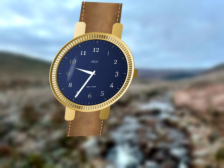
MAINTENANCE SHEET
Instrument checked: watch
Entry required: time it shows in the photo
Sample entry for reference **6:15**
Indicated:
**9:35**
